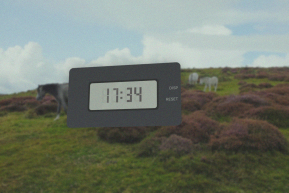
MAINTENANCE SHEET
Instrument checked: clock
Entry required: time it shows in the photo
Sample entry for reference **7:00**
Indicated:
**17:34**
